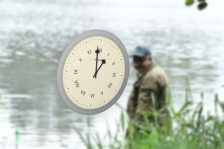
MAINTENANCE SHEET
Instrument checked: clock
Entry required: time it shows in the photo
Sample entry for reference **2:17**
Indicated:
**12:59**
